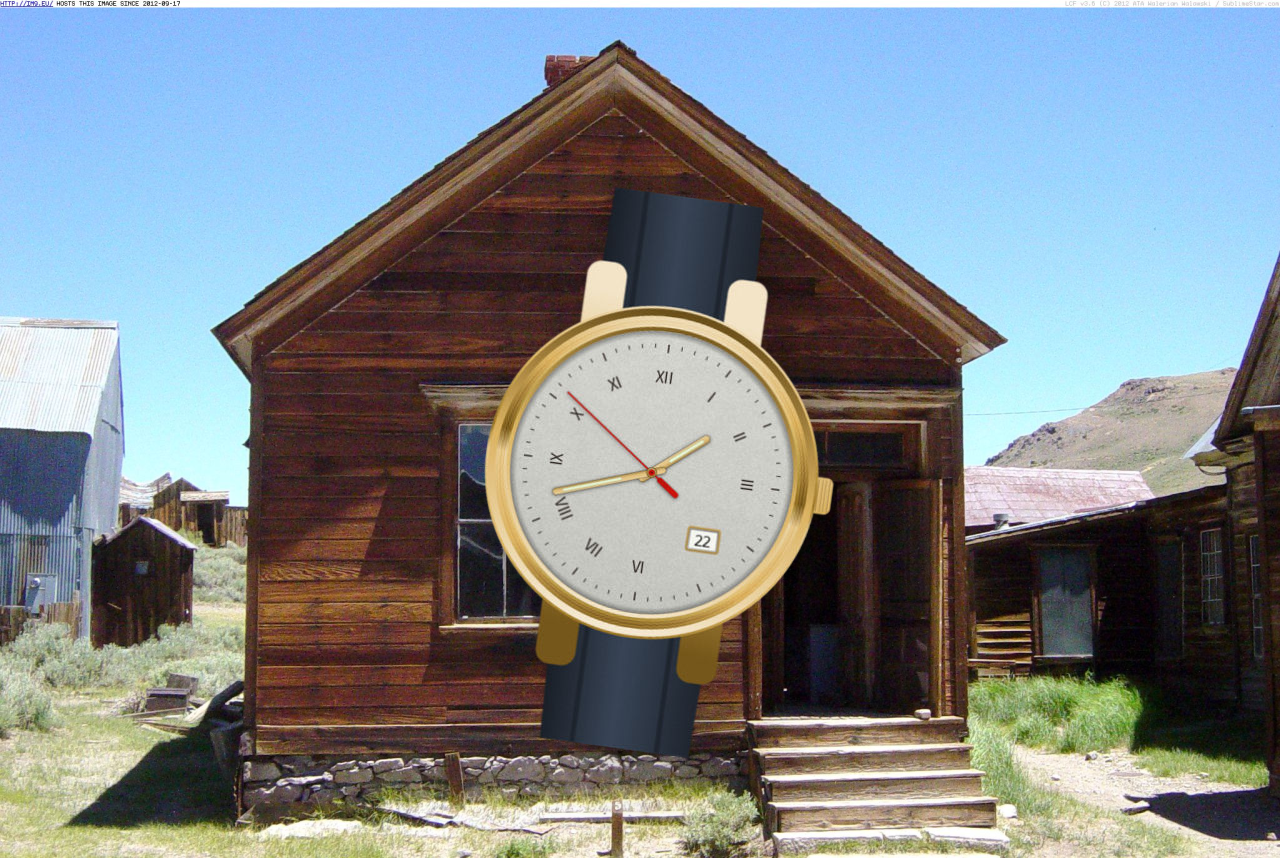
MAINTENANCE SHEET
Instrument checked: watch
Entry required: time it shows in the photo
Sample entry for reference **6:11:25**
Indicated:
**1:41:51**
